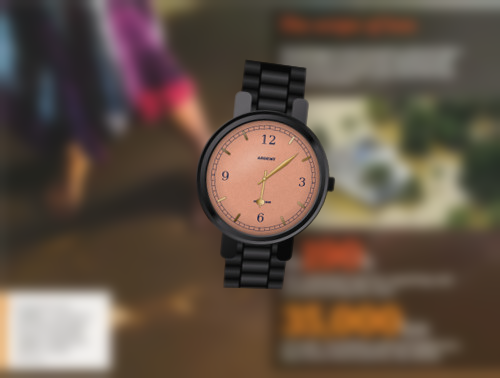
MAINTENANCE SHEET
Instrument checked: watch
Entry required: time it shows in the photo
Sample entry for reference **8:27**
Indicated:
**6:08**
